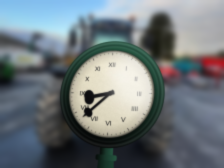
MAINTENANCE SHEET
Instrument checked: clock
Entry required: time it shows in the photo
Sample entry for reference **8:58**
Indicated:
**8:38**
